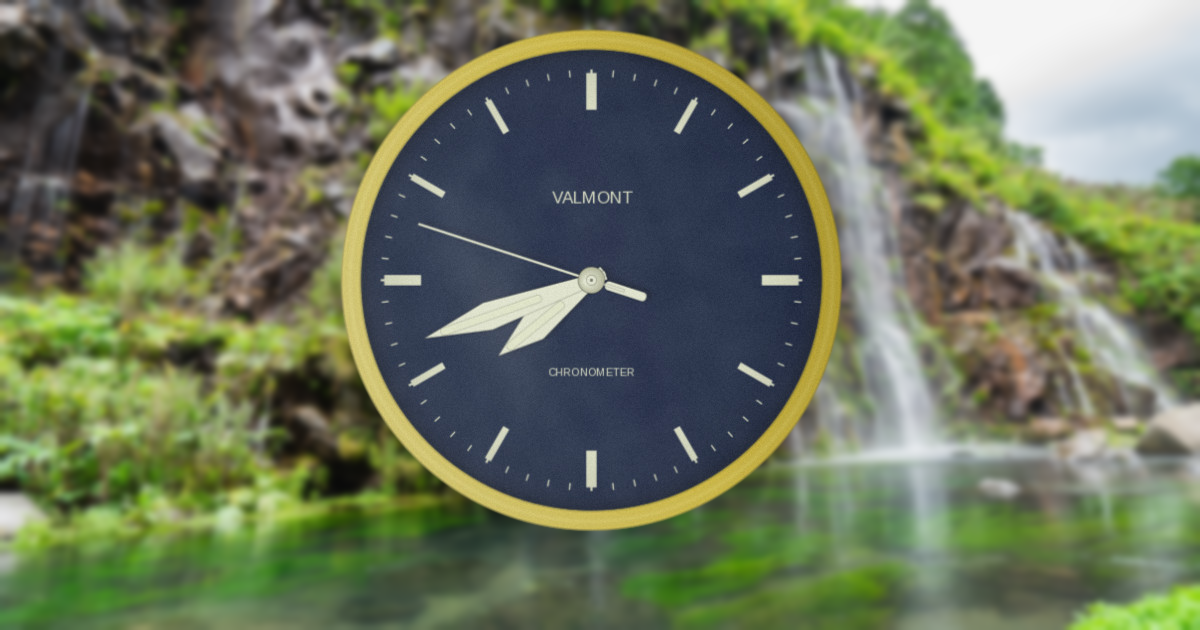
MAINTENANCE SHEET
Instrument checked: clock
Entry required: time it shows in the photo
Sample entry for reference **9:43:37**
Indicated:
**7:41:48**
